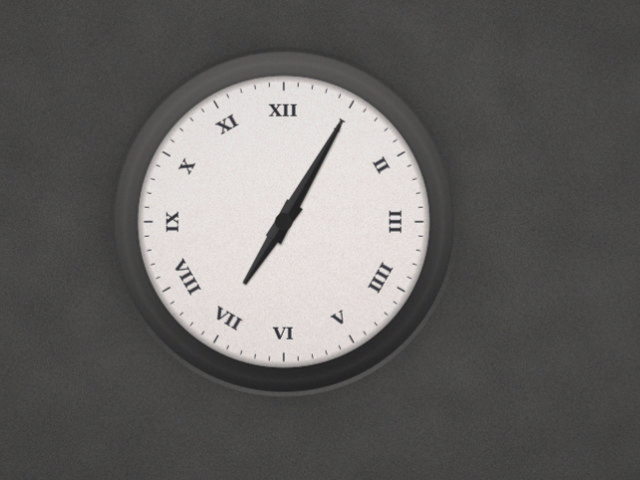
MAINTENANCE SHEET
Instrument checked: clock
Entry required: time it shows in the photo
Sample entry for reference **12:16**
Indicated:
**7:05**
